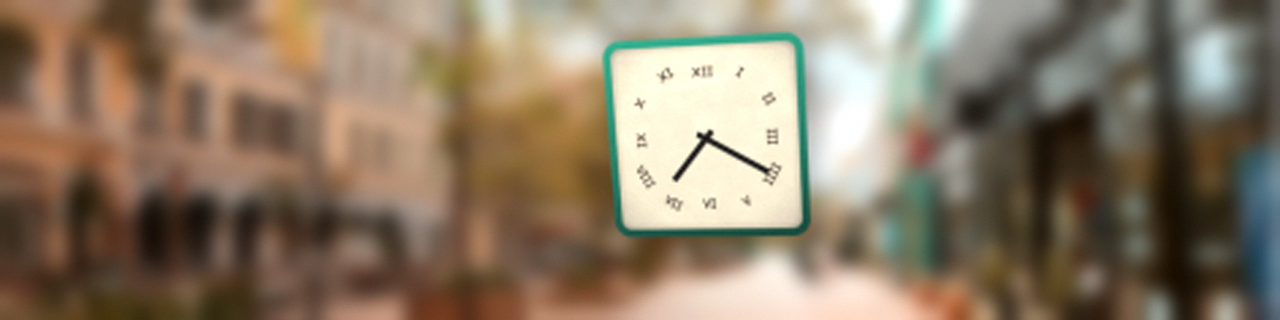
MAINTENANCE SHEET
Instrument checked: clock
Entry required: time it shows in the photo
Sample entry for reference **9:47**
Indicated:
**7:20**
